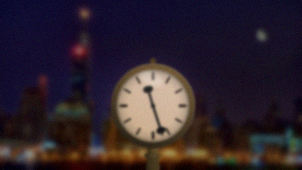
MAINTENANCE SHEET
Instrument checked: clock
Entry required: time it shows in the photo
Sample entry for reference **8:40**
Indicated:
**11:27**
